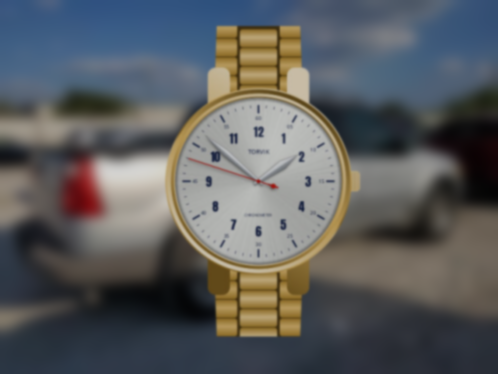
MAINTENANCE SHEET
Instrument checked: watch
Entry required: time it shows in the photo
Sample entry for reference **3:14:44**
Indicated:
**1:51:48**
